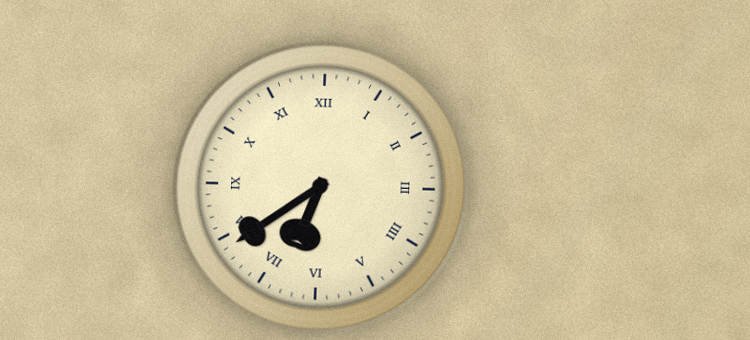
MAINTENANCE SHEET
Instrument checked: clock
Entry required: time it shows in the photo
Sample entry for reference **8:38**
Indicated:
**6:39**
